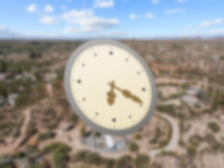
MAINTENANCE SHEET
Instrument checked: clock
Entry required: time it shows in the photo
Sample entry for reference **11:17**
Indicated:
**6:19**
